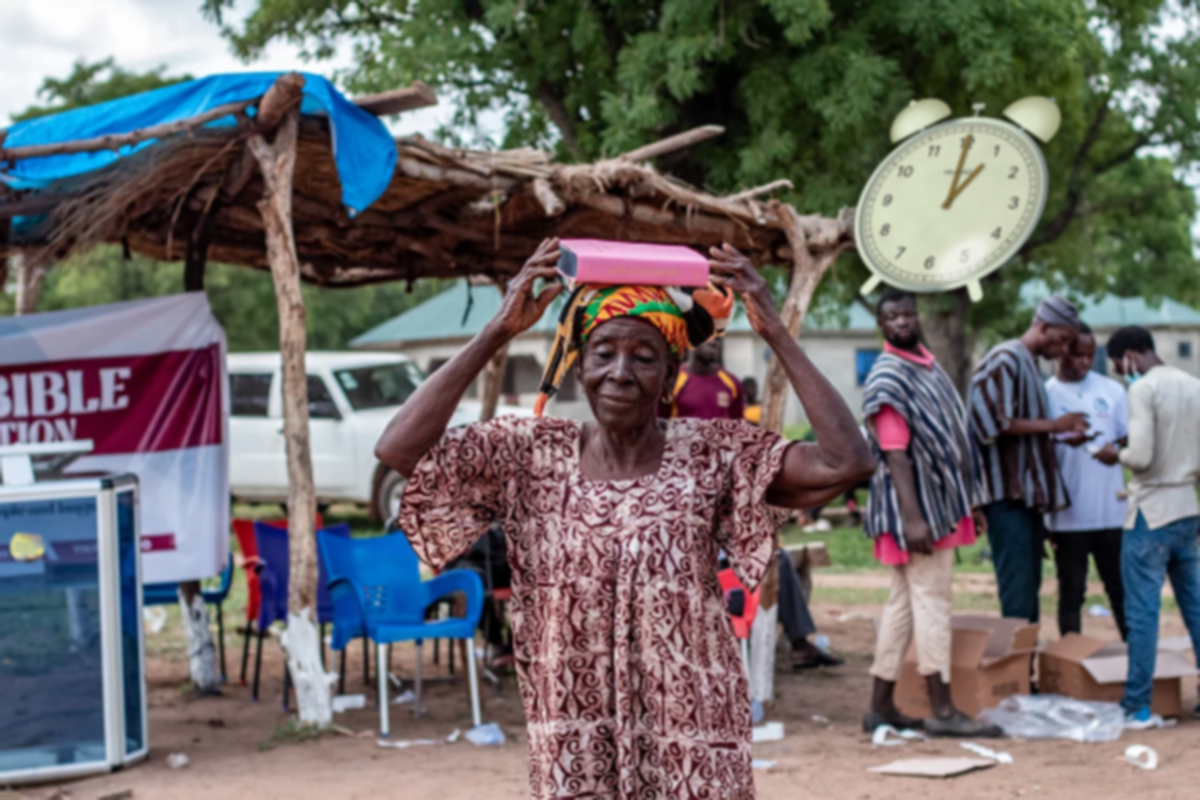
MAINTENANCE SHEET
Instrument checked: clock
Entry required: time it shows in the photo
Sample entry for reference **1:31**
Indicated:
**1:00**
